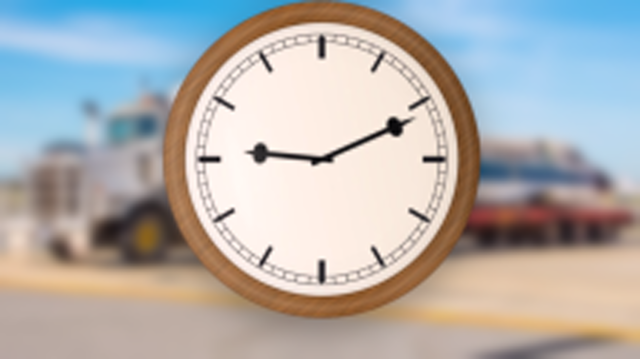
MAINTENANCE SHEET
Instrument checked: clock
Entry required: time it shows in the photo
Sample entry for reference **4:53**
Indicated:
**9:11**
